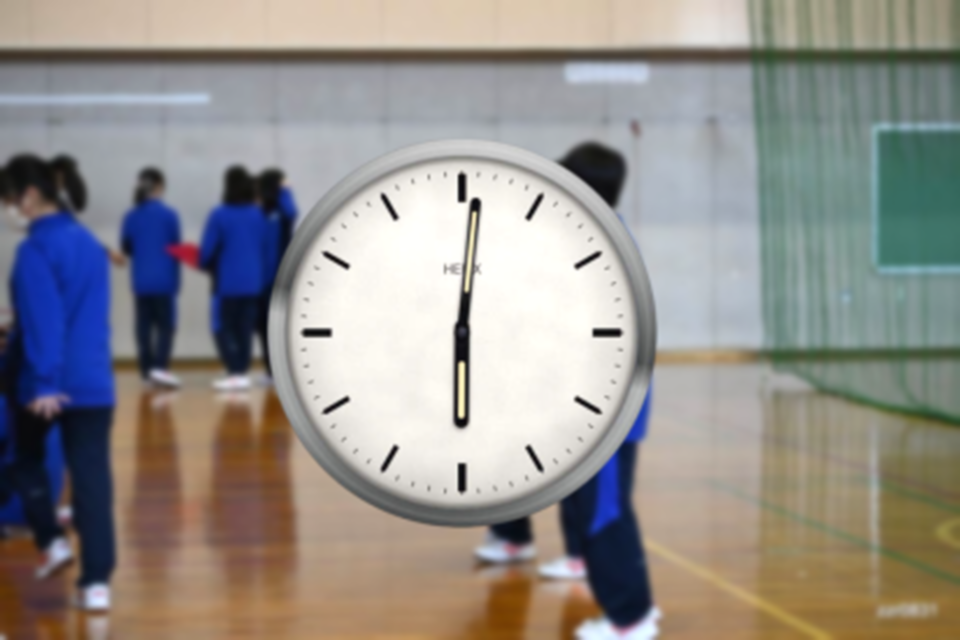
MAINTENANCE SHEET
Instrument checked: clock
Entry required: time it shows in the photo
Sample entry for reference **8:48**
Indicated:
**6:01**
